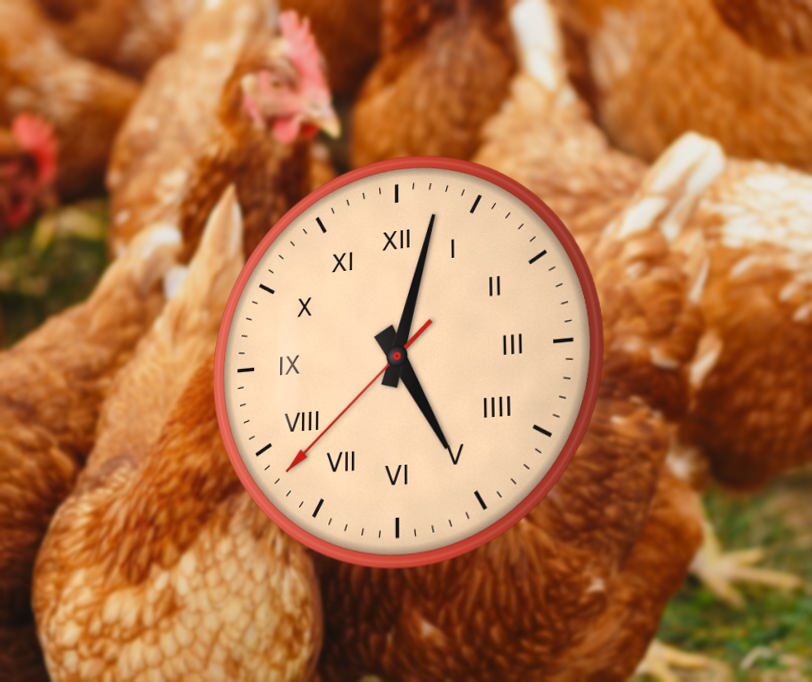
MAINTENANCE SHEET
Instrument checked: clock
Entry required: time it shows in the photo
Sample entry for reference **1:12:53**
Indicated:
**5:02:38**
